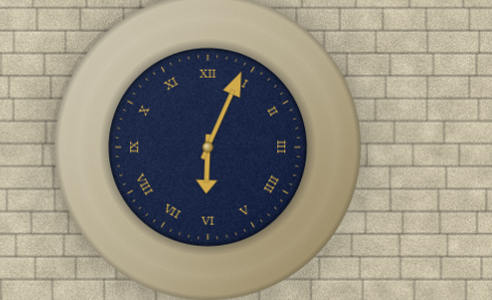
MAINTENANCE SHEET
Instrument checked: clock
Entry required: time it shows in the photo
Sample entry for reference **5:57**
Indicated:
**6:04**
